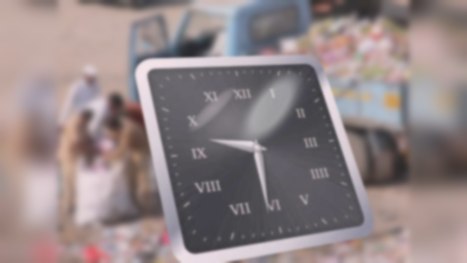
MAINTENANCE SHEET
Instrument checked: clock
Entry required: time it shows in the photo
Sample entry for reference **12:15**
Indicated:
**9:31**
